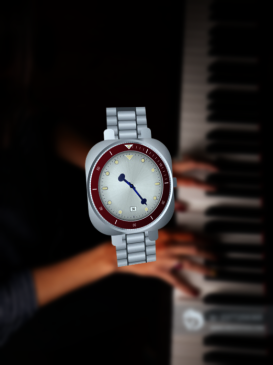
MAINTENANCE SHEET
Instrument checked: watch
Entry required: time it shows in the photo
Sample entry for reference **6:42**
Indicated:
**10:24**
